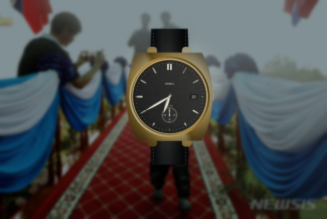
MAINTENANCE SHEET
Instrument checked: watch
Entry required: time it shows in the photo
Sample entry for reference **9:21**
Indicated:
**6:40**
